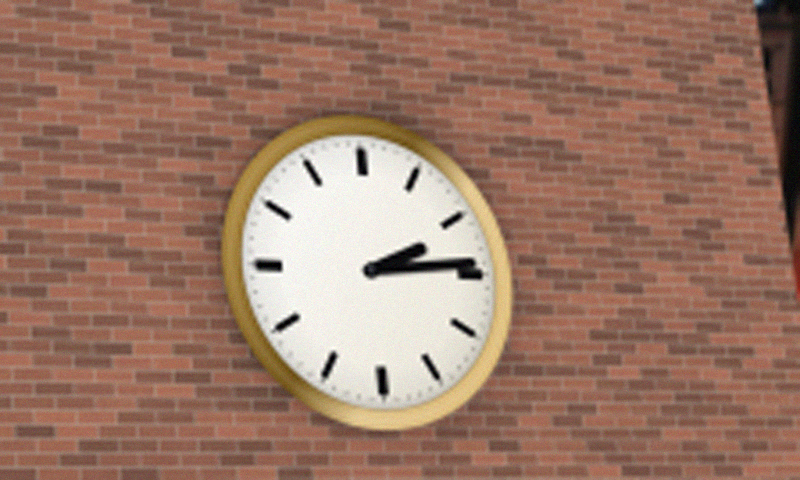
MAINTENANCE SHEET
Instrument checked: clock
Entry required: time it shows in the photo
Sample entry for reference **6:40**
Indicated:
**2:14**
